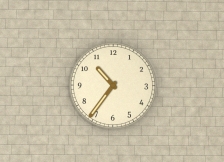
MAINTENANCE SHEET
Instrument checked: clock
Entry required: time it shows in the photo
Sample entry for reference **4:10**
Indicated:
**10:36**
